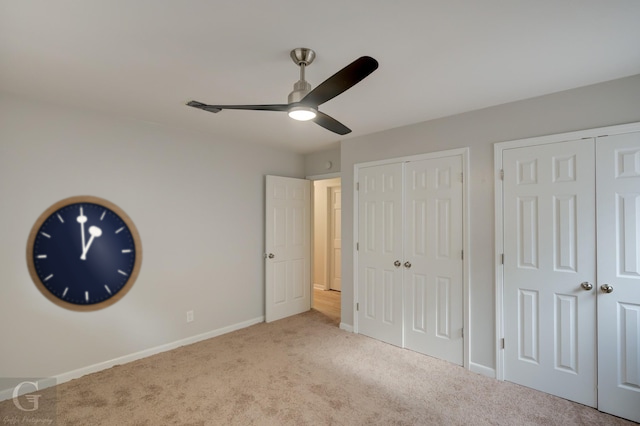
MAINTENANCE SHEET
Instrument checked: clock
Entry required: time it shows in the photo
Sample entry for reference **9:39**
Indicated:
**1:00**
